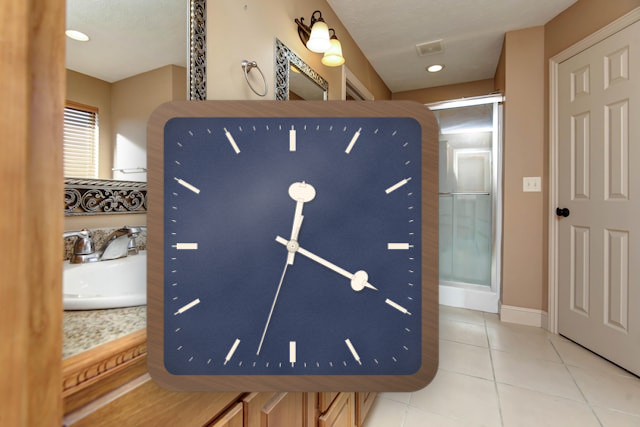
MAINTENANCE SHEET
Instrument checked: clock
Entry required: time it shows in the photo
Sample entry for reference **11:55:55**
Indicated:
**12:19:33**
